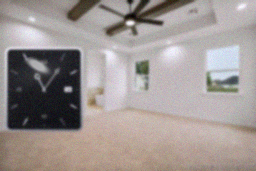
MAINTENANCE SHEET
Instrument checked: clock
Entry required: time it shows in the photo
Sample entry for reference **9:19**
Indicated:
**11:06**
